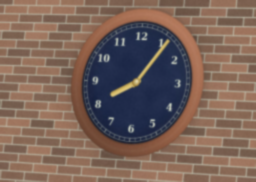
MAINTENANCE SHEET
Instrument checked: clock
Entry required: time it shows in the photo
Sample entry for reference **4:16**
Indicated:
**8:06**
